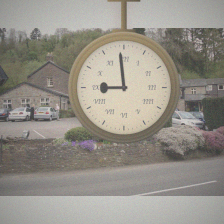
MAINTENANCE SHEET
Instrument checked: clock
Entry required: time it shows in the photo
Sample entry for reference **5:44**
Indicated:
**8:59**
